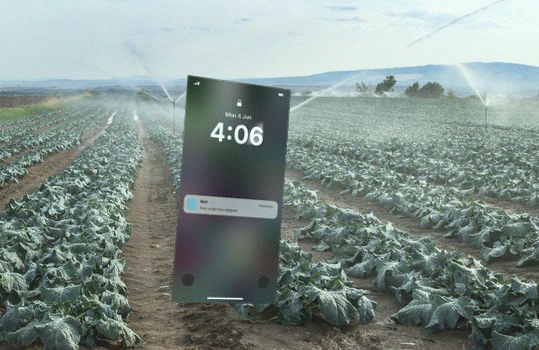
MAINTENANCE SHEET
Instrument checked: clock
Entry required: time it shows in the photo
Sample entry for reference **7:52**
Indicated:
**4:06**
